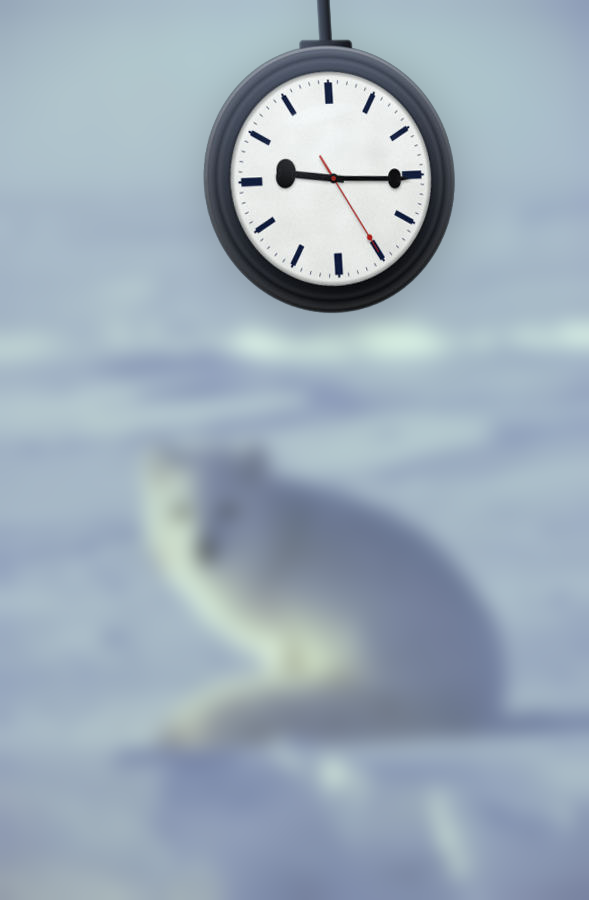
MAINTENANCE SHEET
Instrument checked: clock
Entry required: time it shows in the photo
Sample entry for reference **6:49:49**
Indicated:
**9:15:25**
